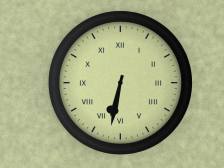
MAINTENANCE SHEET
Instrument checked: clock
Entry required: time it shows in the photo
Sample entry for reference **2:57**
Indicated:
**6:32**
